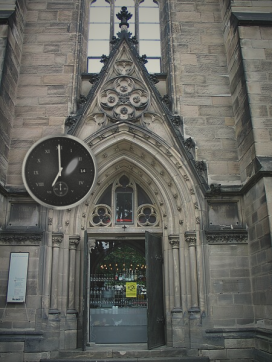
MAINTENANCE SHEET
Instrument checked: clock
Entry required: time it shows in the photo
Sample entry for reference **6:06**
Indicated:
**7:00**
